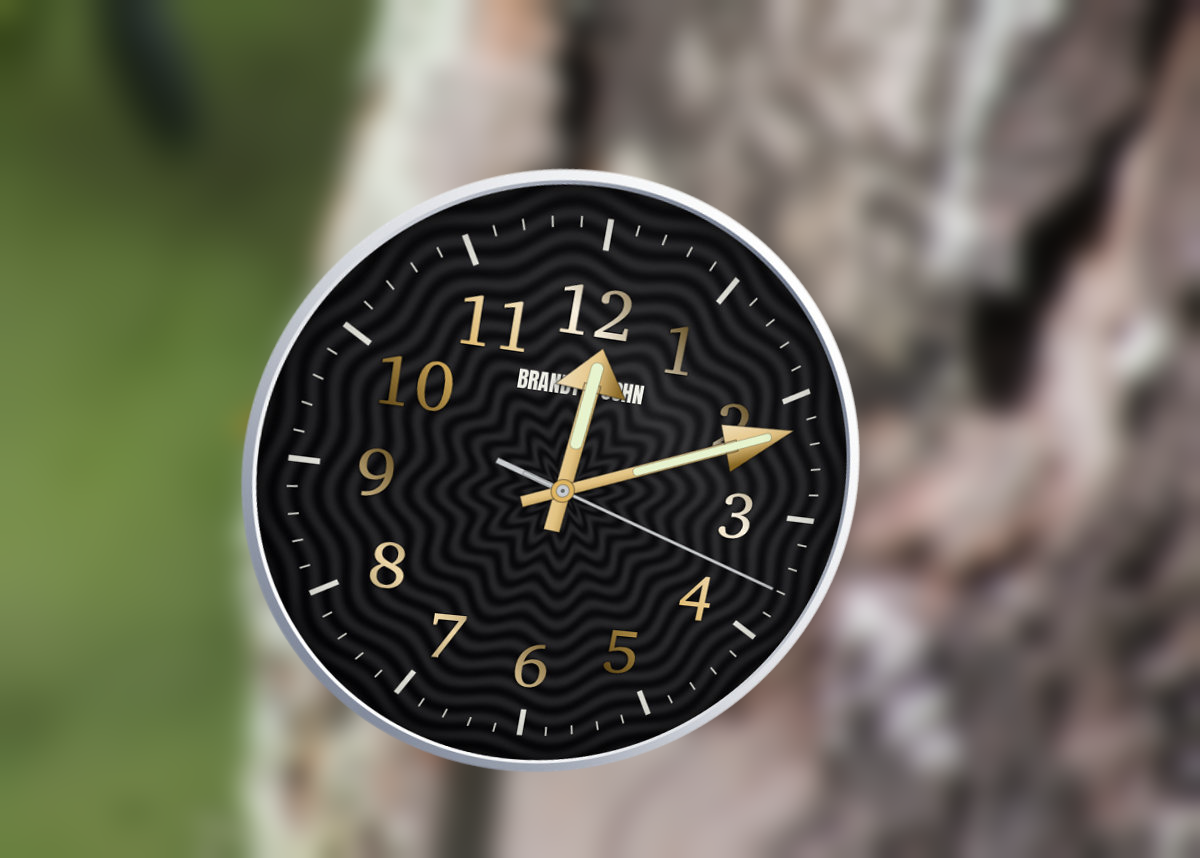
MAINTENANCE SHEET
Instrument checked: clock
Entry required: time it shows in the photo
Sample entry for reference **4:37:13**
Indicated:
**12:11:18**
